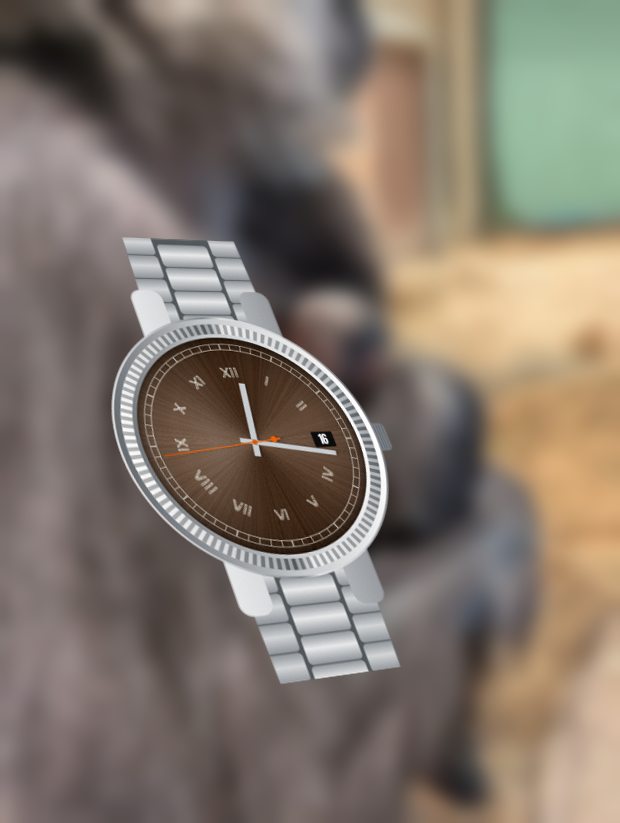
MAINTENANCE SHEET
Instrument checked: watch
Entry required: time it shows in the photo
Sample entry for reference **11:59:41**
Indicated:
**12:16:44**
